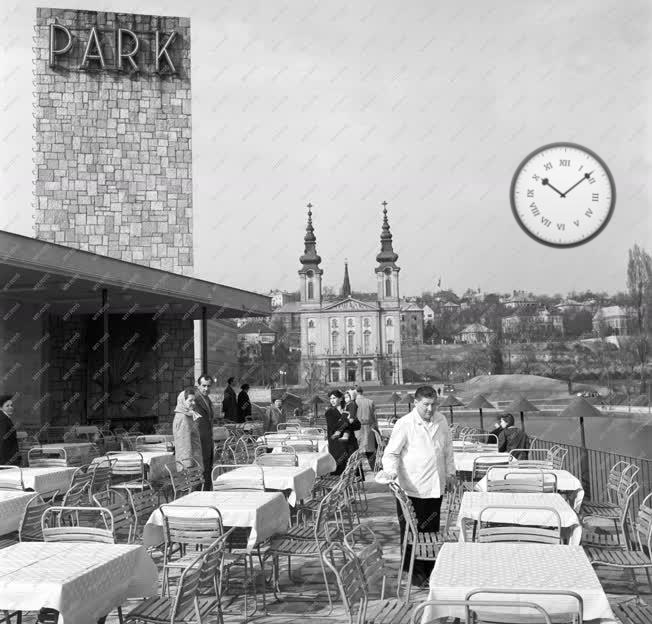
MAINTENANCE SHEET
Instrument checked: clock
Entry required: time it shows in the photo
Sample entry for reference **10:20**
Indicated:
**10:08**
